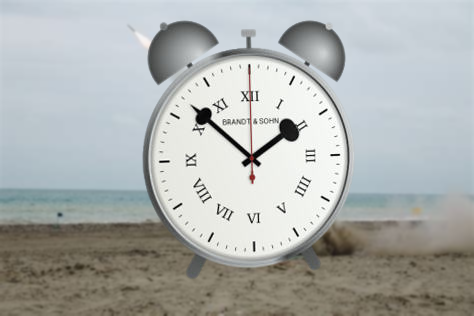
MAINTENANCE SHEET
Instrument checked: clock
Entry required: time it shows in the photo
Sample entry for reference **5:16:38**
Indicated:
**1:52:00**
